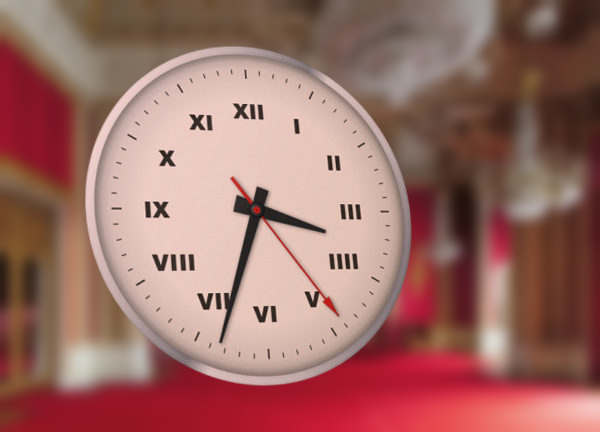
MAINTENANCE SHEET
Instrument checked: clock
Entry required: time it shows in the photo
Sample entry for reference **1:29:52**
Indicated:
**3:33:24**
